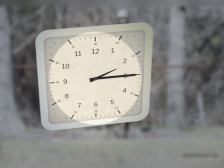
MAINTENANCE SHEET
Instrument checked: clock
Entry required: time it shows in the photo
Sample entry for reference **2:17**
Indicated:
**2:15**
